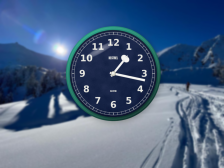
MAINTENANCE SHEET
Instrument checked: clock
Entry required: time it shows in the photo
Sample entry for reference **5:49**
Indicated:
**1:17**
